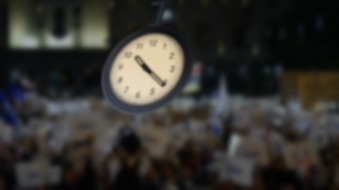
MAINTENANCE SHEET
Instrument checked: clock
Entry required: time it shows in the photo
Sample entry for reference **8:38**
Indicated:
**10:21**
